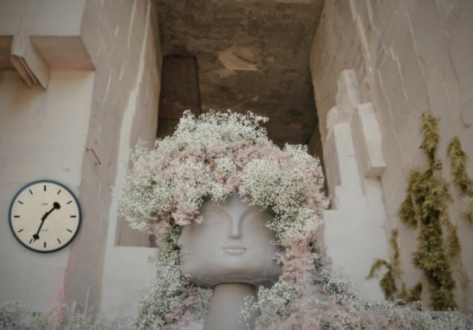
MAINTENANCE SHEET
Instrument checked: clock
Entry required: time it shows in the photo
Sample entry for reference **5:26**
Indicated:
**1:34**
